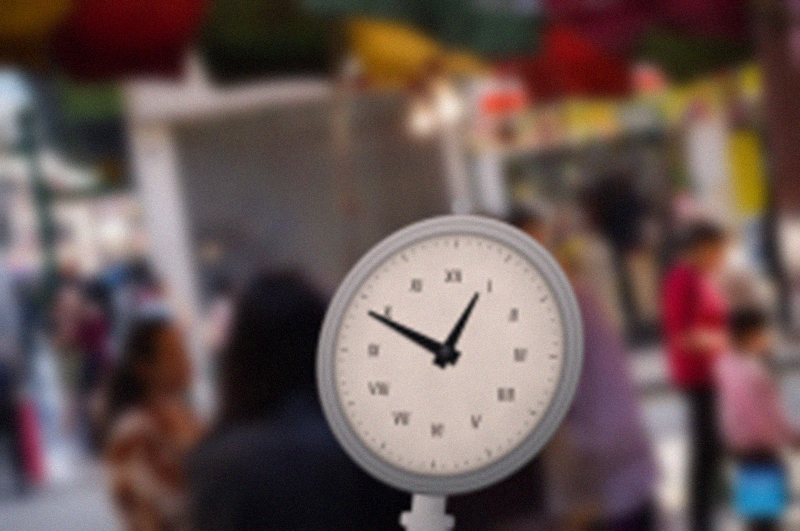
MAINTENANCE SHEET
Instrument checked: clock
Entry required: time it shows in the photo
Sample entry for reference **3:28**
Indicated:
**12:49**
